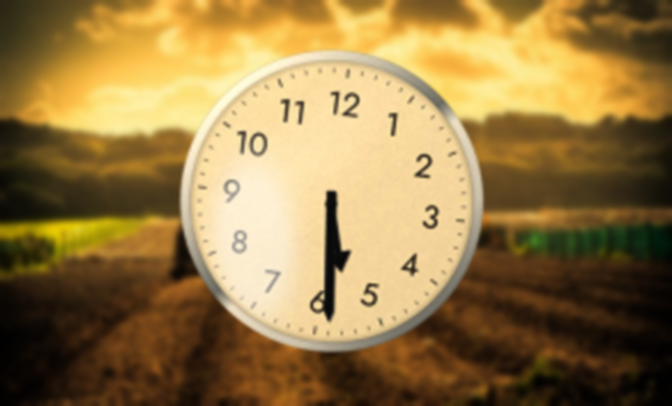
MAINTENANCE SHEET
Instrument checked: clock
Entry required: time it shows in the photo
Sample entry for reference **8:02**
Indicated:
**5:29**
